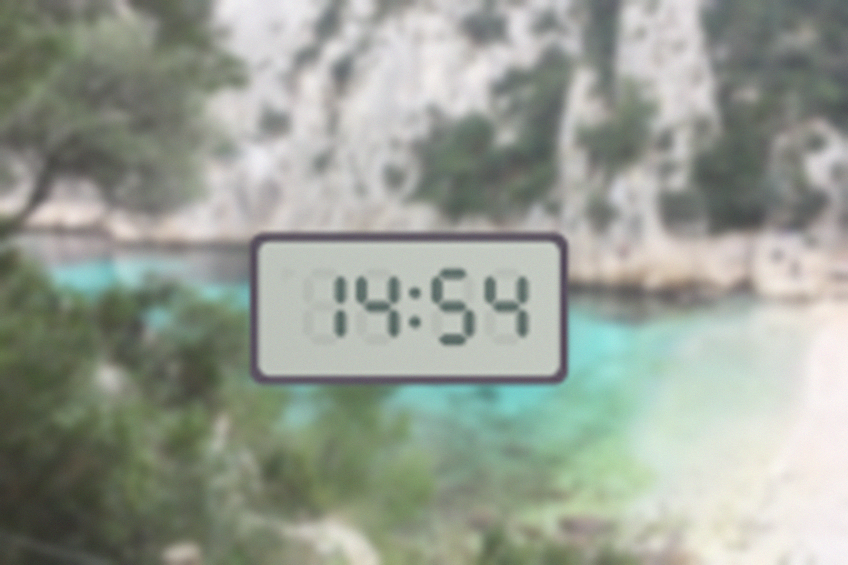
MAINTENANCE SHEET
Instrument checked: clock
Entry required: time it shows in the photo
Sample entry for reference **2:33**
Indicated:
**14:54**
